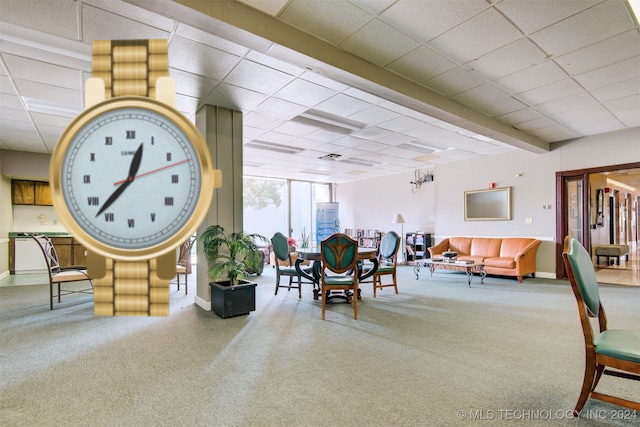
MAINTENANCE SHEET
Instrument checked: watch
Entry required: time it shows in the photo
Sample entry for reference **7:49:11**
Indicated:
**12:37:12**
